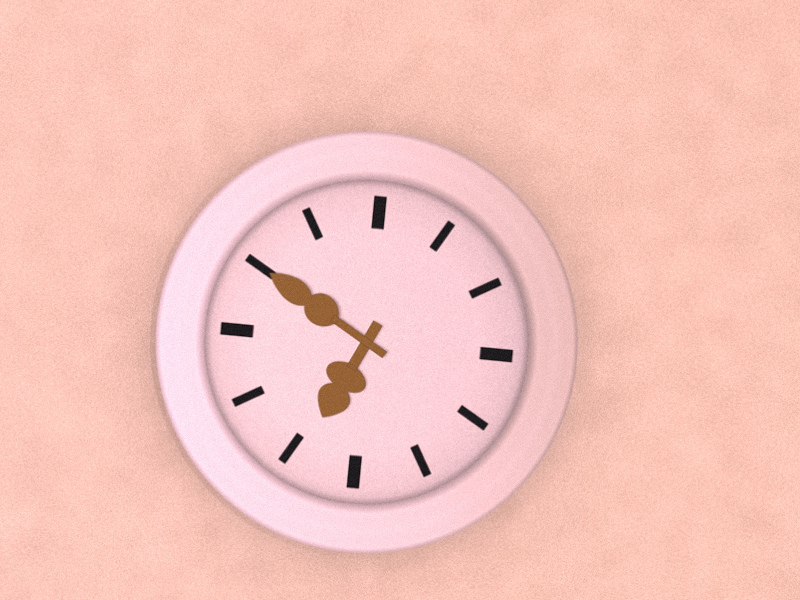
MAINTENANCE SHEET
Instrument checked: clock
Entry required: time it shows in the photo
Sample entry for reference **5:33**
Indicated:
**6:50**
